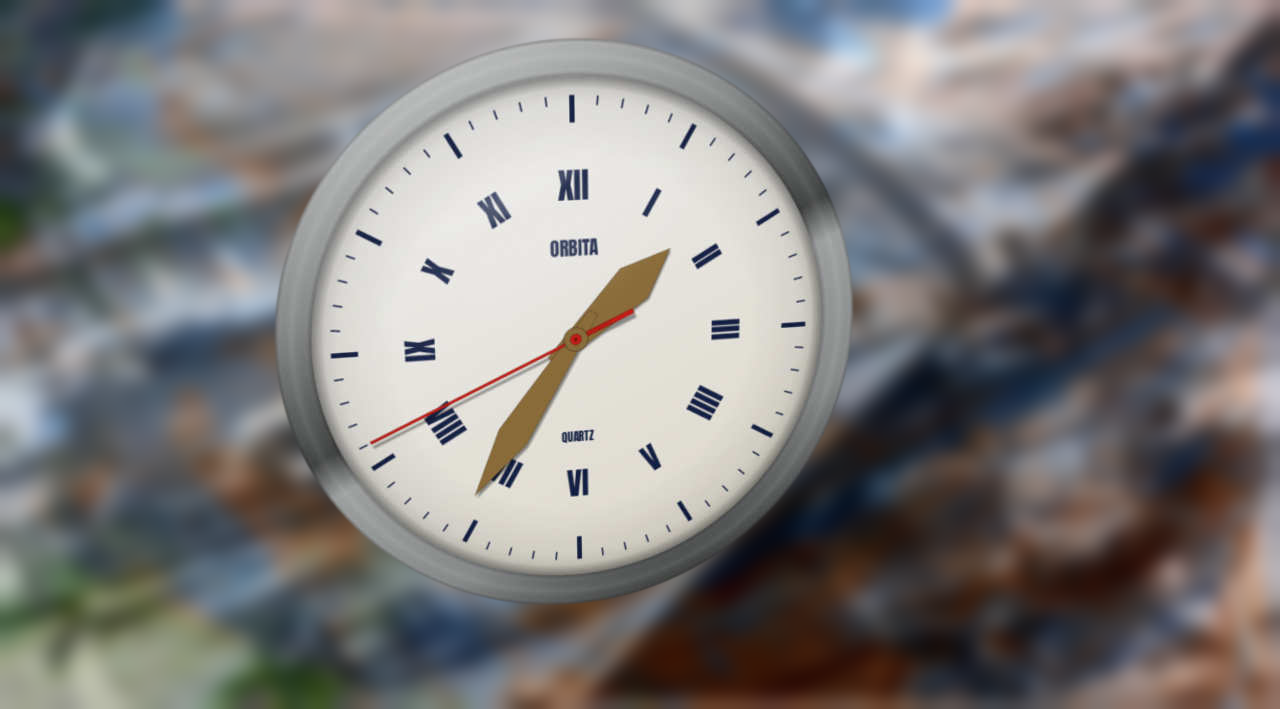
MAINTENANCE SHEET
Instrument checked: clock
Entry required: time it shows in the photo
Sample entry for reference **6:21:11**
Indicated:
**1:35:41**
